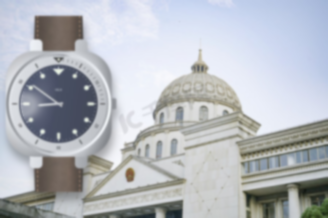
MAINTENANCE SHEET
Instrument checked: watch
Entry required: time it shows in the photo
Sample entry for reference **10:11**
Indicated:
**8:51**
